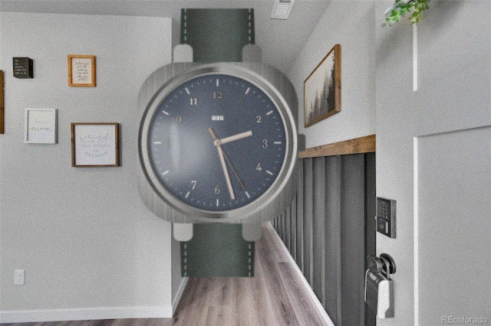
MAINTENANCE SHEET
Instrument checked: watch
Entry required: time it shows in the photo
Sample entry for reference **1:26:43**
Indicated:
**2:27:25**
